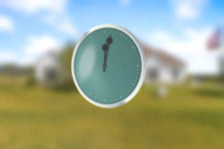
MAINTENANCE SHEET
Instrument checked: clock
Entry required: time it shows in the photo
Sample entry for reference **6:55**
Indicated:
**12:02**
